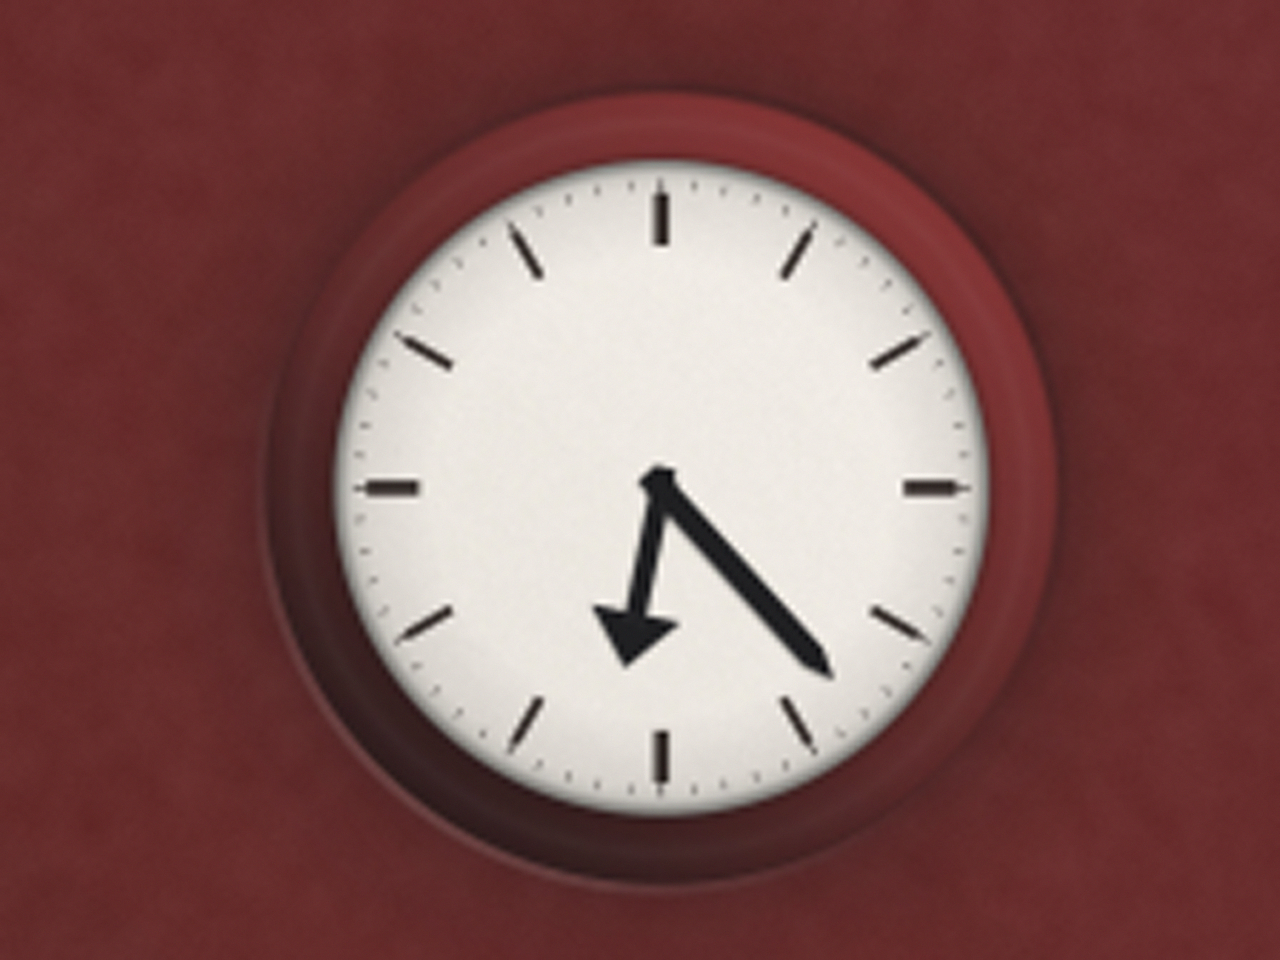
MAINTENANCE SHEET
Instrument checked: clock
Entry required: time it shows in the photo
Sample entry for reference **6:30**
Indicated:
**6:23**
